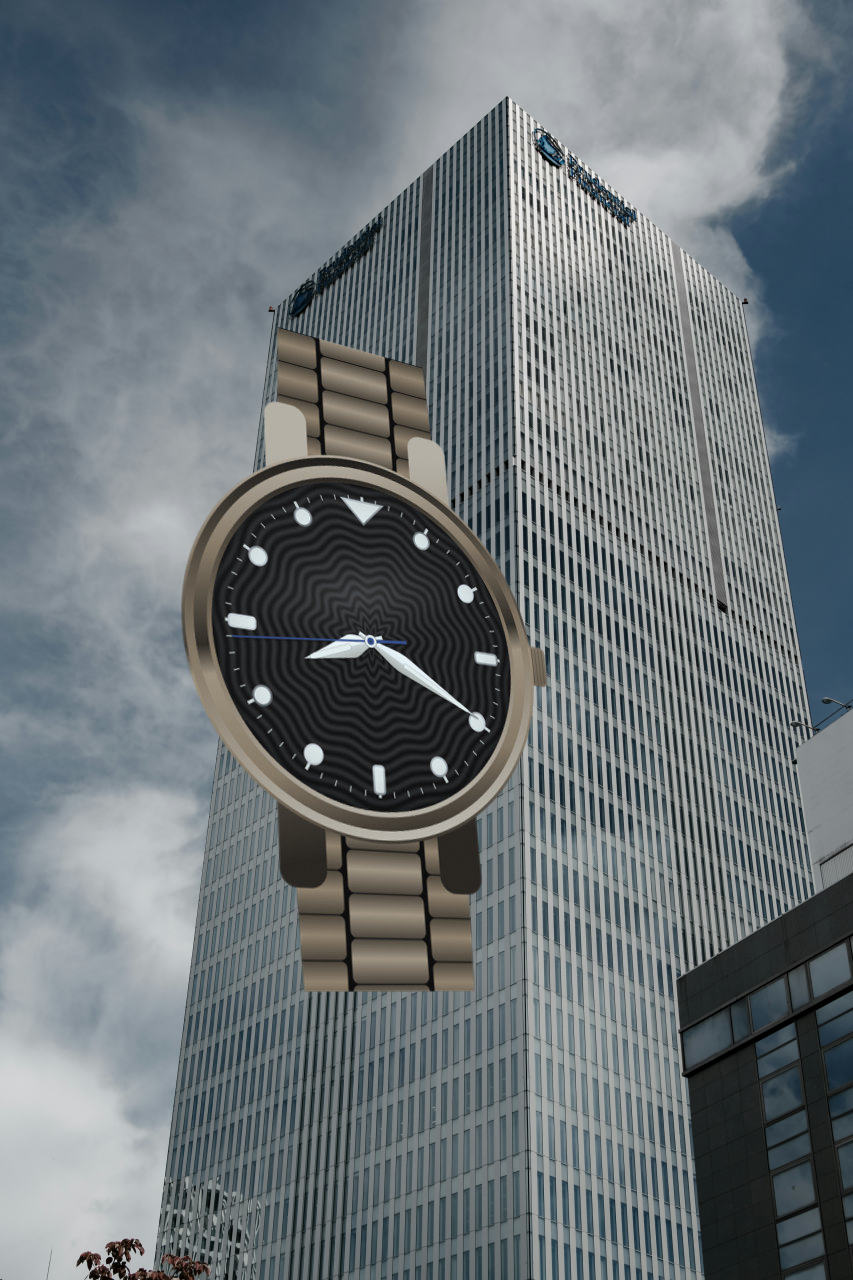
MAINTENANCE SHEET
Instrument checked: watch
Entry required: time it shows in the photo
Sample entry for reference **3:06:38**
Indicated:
**8:19:44**
